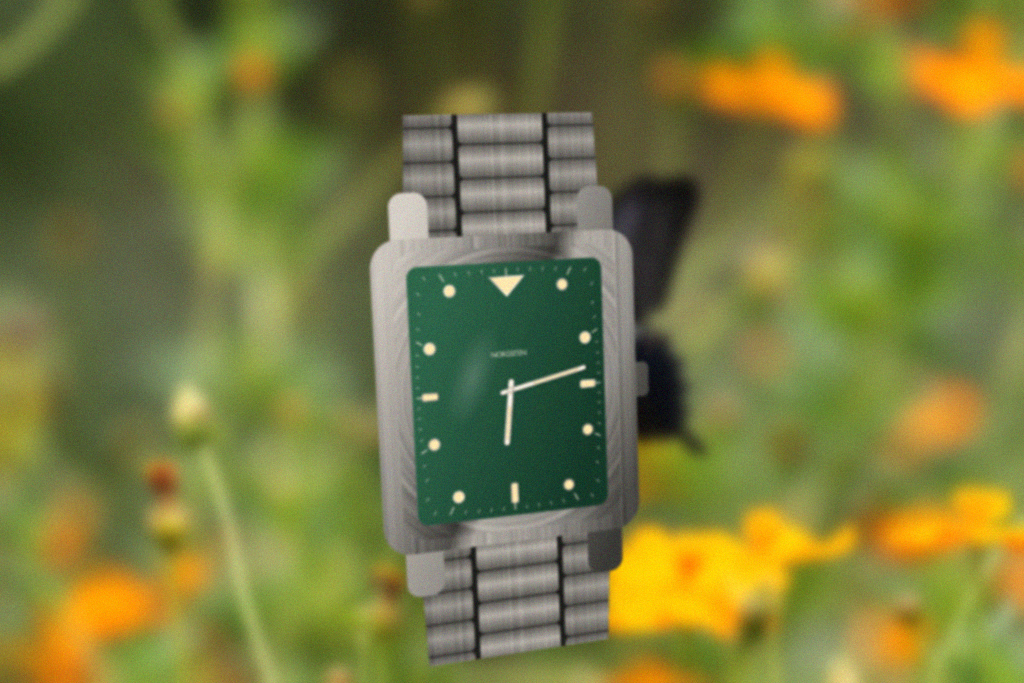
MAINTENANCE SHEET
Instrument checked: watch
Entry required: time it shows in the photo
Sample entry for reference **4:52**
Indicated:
**6:13**
